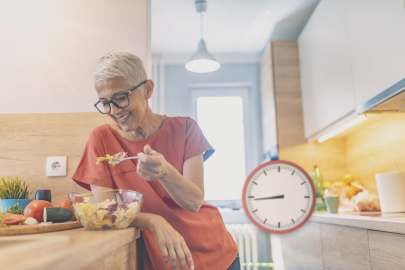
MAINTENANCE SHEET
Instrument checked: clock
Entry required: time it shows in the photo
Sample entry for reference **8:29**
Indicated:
**8:44**
